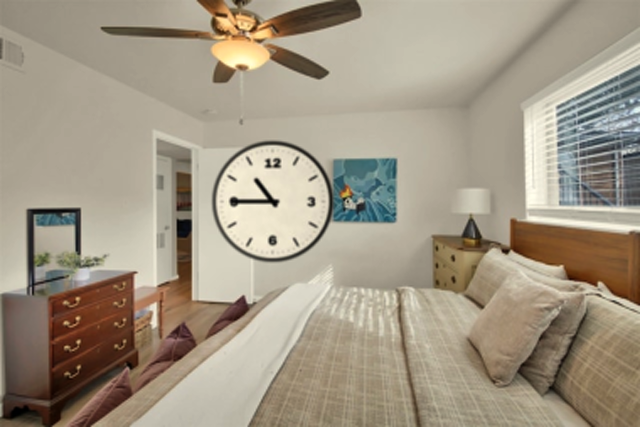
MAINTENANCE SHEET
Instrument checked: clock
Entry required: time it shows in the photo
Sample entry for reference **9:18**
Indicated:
**10:45**
